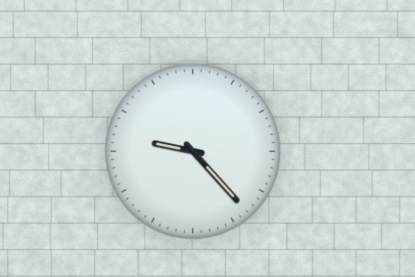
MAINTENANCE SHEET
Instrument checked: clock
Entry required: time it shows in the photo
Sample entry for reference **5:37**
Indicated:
**9:23**
